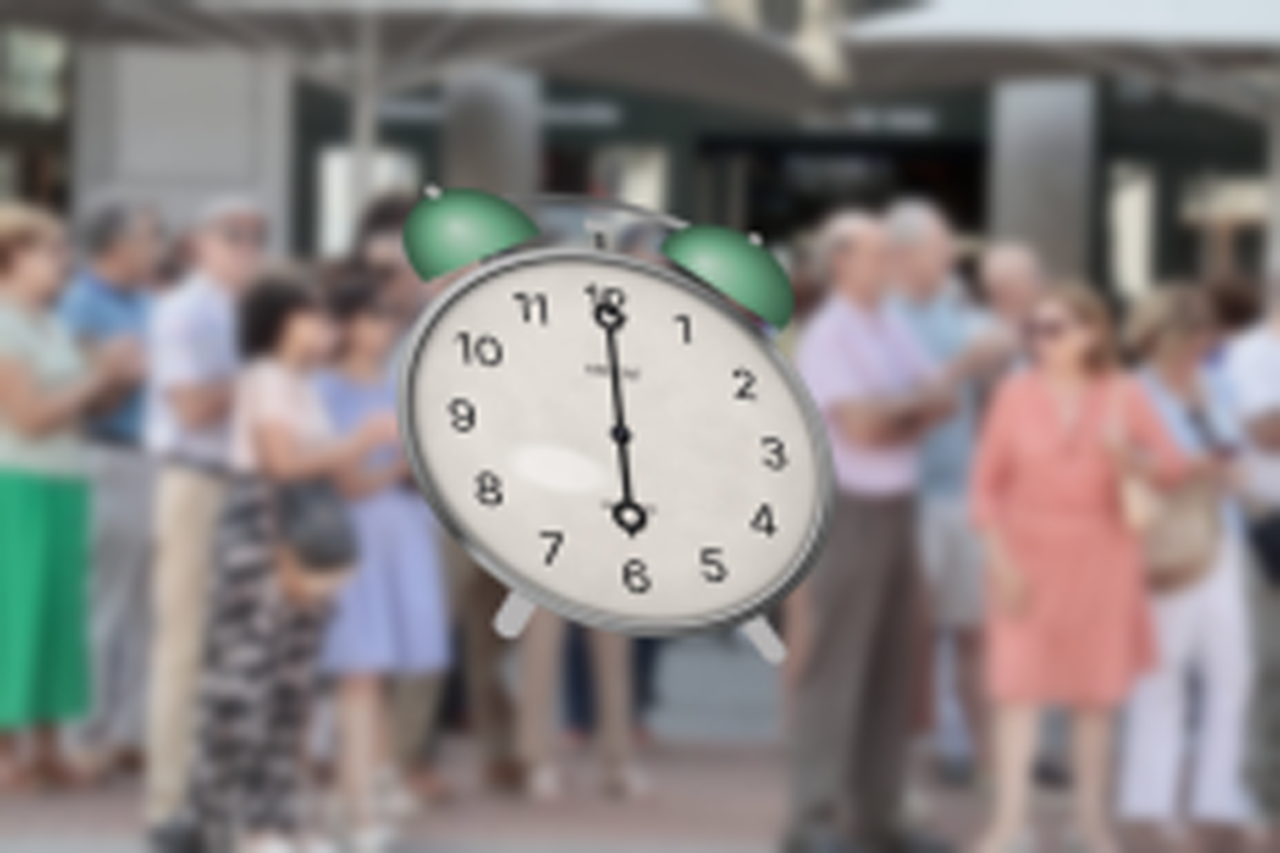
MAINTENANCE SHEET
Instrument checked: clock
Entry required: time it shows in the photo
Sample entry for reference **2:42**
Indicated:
**6:00**
